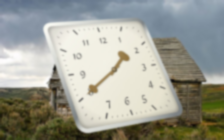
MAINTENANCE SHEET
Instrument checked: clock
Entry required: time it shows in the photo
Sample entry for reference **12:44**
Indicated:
**1:40**
